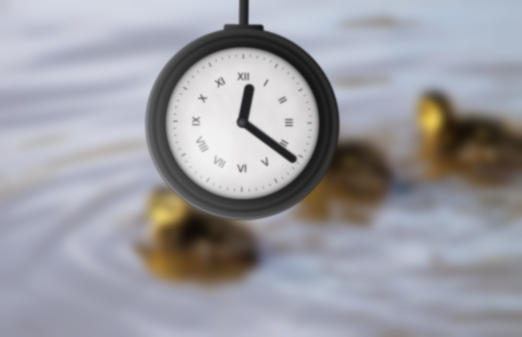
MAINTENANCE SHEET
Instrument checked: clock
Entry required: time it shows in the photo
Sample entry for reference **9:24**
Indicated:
**12:21**
